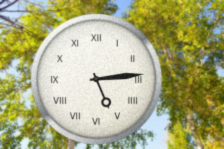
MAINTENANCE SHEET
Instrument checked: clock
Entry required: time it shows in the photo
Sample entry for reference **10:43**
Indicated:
**5:14**
